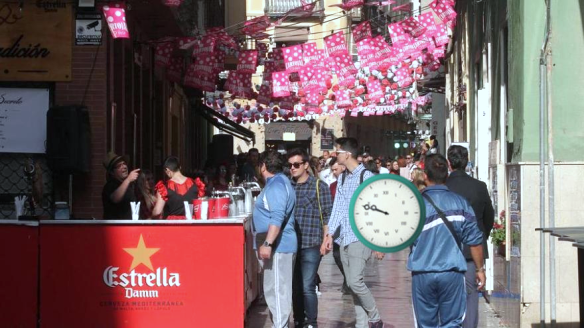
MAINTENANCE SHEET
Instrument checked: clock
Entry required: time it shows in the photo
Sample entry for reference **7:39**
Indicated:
**9:48**
